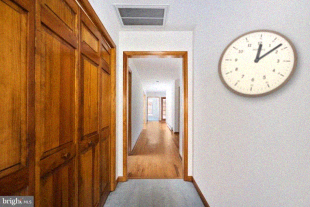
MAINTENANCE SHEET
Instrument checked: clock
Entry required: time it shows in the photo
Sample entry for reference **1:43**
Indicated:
**12:08**
